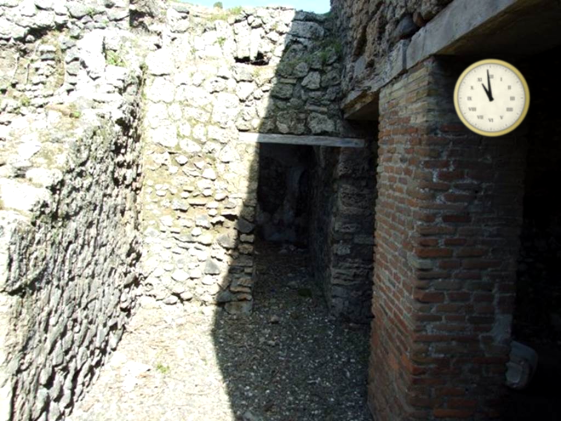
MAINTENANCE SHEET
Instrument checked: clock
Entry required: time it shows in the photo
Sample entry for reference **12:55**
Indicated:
**10:59**
